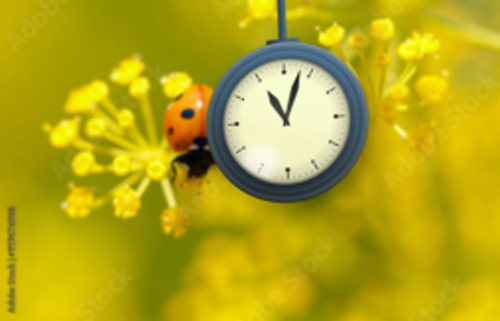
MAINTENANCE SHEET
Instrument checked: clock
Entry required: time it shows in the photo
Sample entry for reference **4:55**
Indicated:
**11:03**
